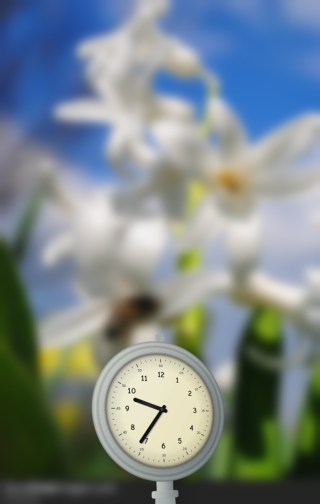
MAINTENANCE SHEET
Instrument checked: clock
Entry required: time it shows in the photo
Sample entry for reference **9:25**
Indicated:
**9:36**
